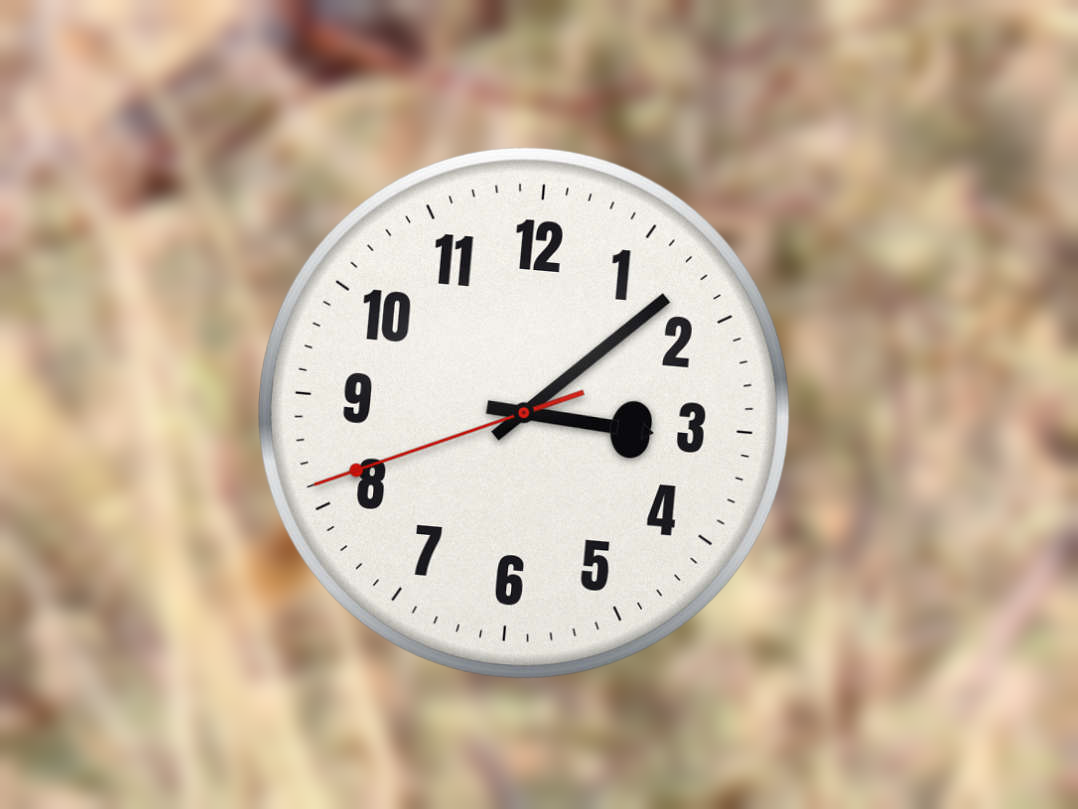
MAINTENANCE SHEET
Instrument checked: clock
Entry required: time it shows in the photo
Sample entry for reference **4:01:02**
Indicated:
**3:07:41**
